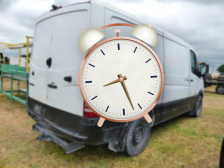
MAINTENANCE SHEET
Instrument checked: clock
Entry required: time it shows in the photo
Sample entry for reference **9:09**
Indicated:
**8:27**
